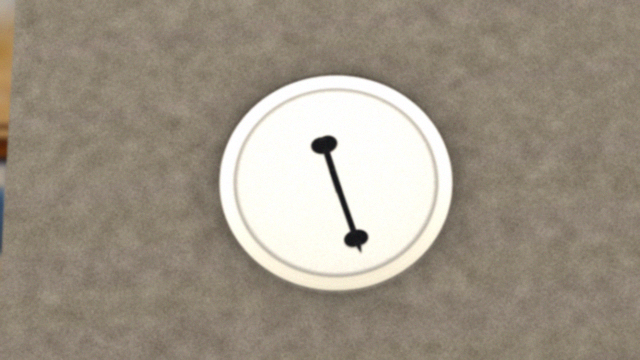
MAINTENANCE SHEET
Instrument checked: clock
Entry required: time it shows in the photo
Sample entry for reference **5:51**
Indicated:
**11:27**
